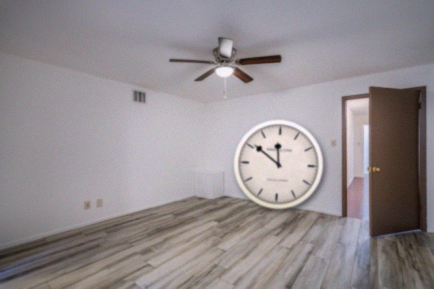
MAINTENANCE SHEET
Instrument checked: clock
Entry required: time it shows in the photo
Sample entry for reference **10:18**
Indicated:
**11:51**
